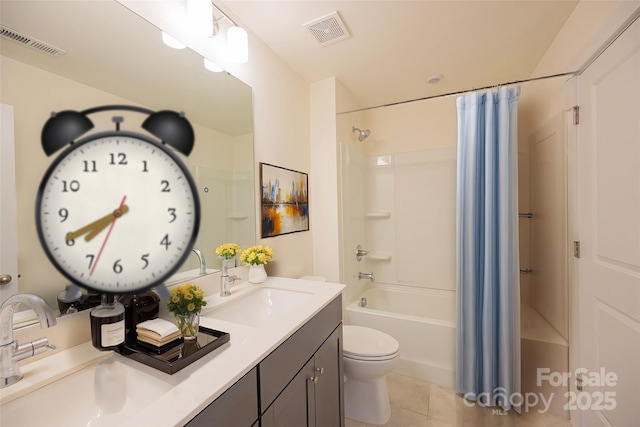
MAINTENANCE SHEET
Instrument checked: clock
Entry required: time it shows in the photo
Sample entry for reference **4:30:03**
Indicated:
**7:40:34**
